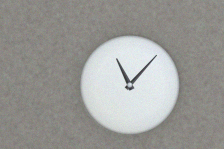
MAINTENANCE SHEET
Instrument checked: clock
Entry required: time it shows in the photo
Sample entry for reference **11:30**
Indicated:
**11:07**
